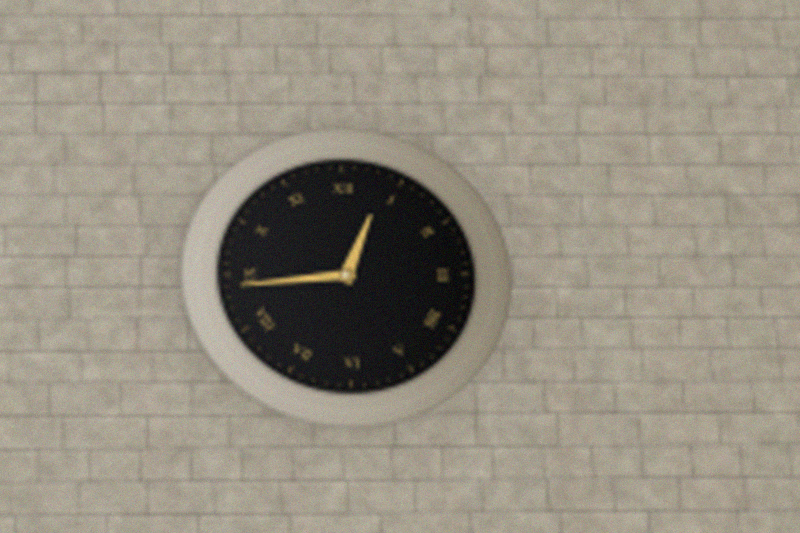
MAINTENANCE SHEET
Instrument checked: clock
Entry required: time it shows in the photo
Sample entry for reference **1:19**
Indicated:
**12:44**
